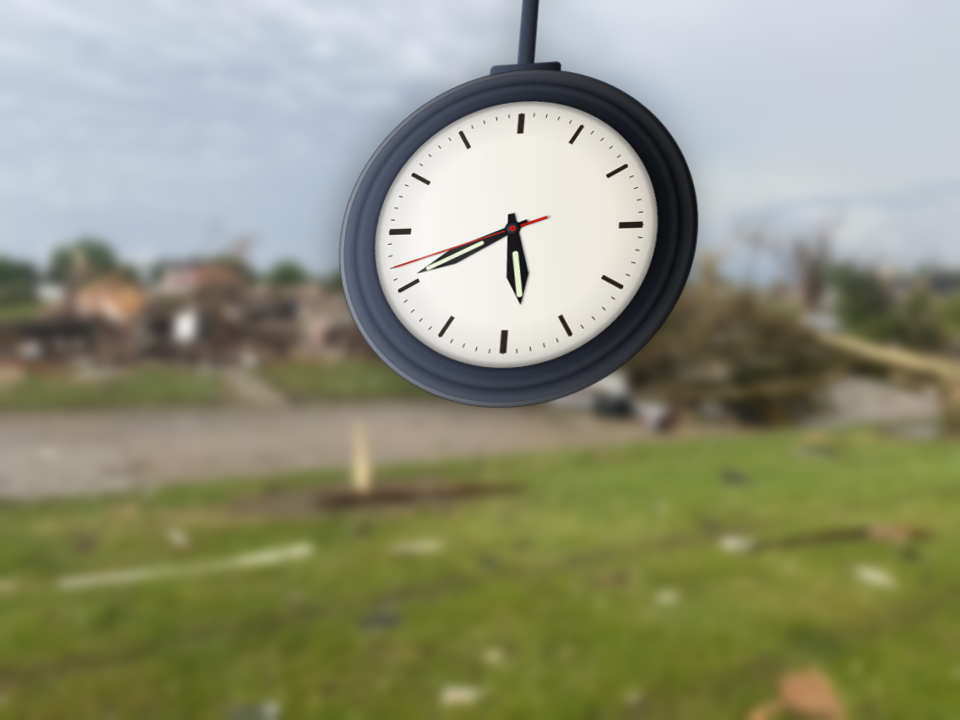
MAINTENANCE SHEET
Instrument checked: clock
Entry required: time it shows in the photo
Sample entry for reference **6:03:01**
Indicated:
**5:40:42**
